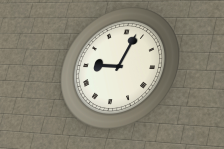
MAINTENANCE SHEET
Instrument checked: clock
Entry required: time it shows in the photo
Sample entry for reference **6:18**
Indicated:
**9:03**
